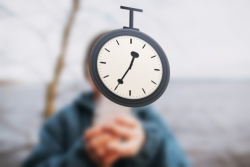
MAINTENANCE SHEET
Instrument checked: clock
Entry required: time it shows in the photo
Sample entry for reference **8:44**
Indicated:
**12:35**
